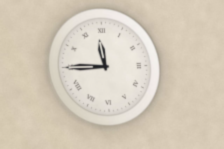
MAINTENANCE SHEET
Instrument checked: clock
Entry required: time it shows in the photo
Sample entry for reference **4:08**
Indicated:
**11:45**
